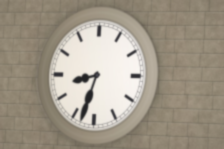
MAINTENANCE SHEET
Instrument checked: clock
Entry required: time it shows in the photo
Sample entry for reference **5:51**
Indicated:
**8:33**
